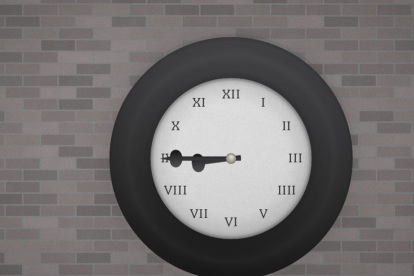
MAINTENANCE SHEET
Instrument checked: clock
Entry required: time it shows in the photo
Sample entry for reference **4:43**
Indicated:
**8:45**
